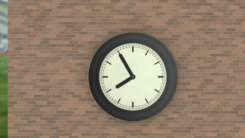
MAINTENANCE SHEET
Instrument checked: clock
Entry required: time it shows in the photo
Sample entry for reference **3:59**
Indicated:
**7:55**
